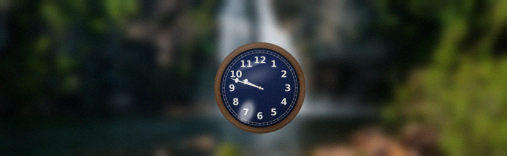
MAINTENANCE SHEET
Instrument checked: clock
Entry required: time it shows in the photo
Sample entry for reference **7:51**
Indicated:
**9:48**
